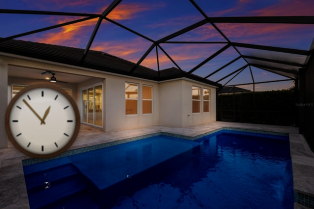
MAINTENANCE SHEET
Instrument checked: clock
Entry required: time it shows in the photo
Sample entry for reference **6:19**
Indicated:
**12:53**
